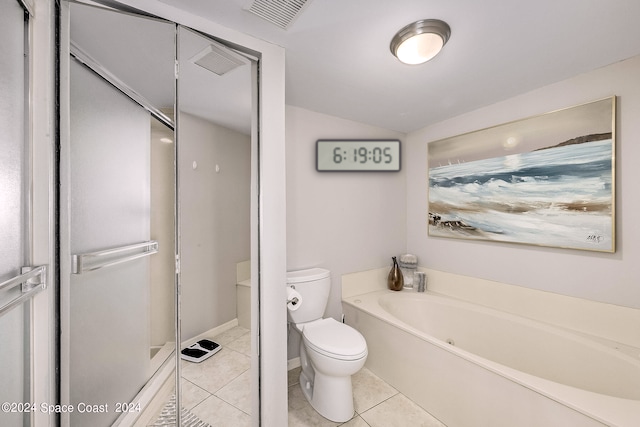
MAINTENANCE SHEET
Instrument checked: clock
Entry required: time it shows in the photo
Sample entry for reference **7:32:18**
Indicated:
**6:19:05**
